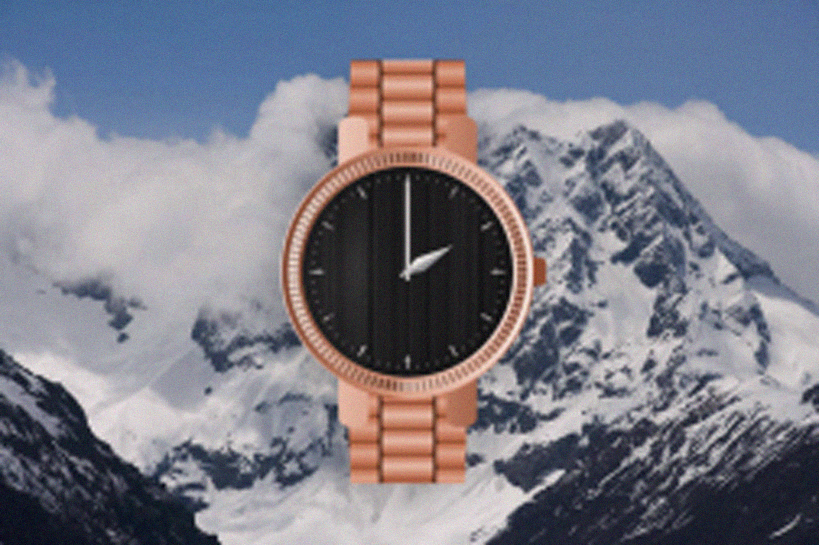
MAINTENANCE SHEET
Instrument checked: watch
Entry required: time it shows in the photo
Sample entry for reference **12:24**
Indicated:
**2:00**
